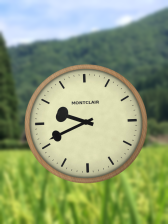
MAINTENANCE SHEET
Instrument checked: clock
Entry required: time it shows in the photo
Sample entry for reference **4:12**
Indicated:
**9:41**
